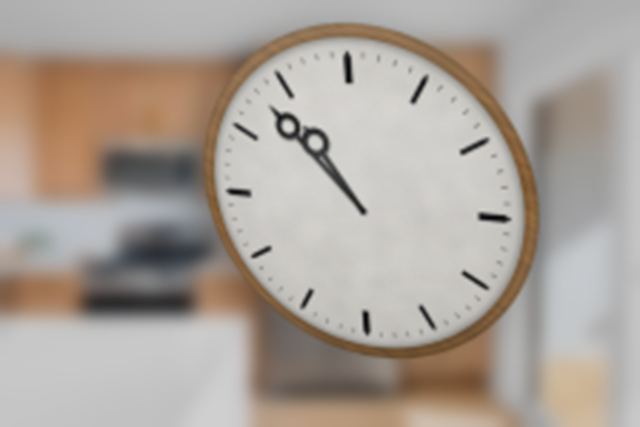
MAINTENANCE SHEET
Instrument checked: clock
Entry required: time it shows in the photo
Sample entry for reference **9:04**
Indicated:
**10:53**
